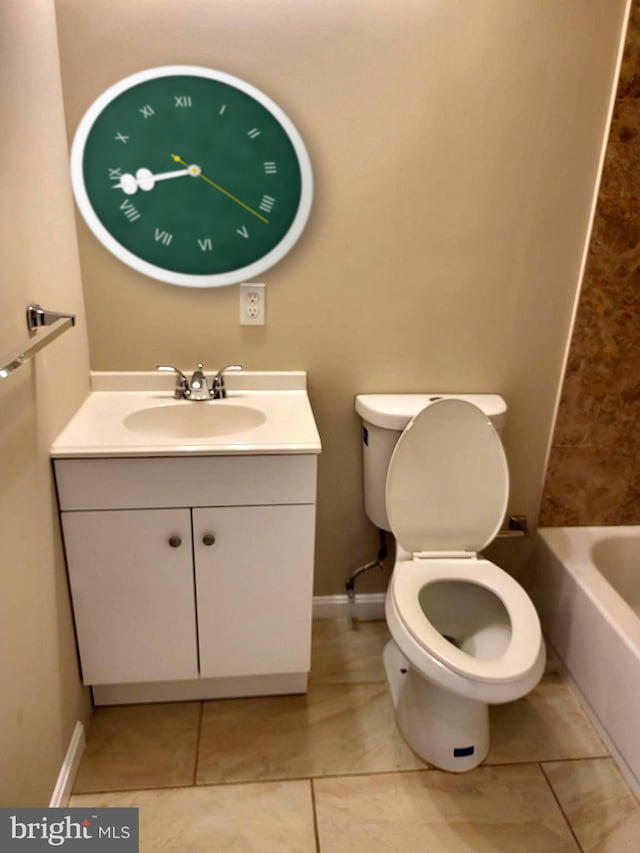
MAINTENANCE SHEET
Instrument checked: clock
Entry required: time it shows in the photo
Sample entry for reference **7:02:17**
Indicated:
**8:43:22**
